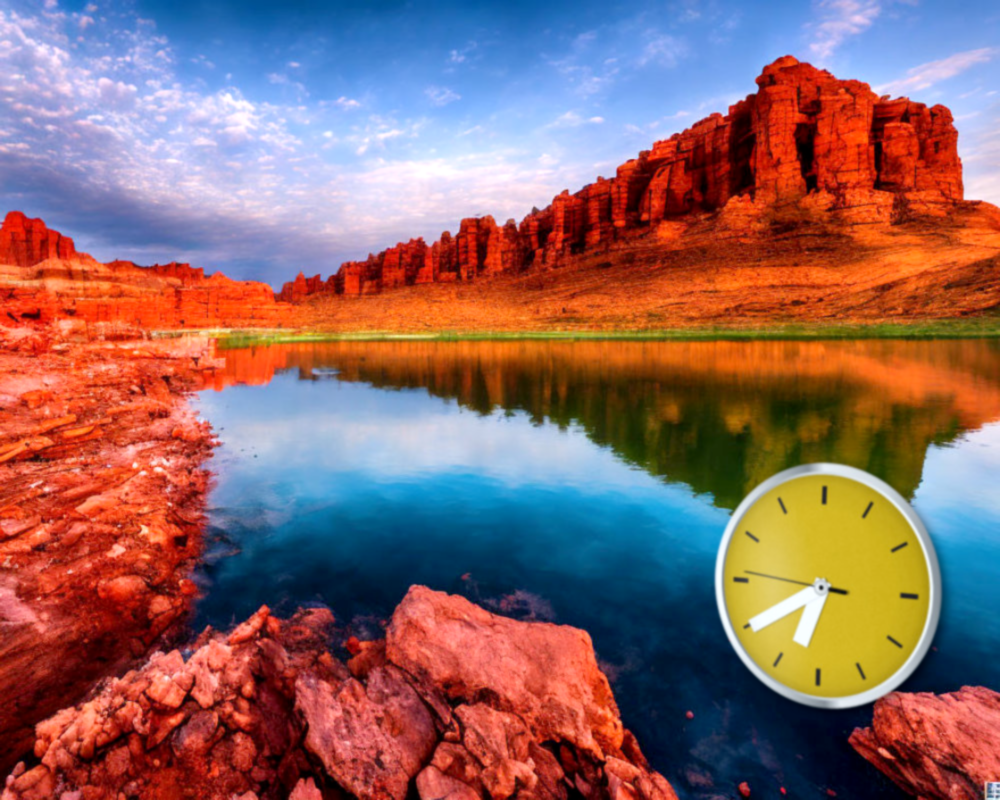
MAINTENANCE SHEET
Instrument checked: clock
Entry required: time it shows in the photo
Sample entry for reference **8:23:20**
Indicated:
**6:39:46**
